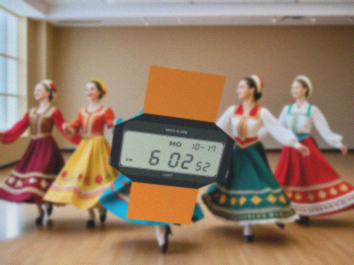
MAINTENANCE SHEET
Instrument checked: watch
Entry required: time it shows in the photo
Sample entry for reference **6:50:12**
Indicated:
**6:02:52**
